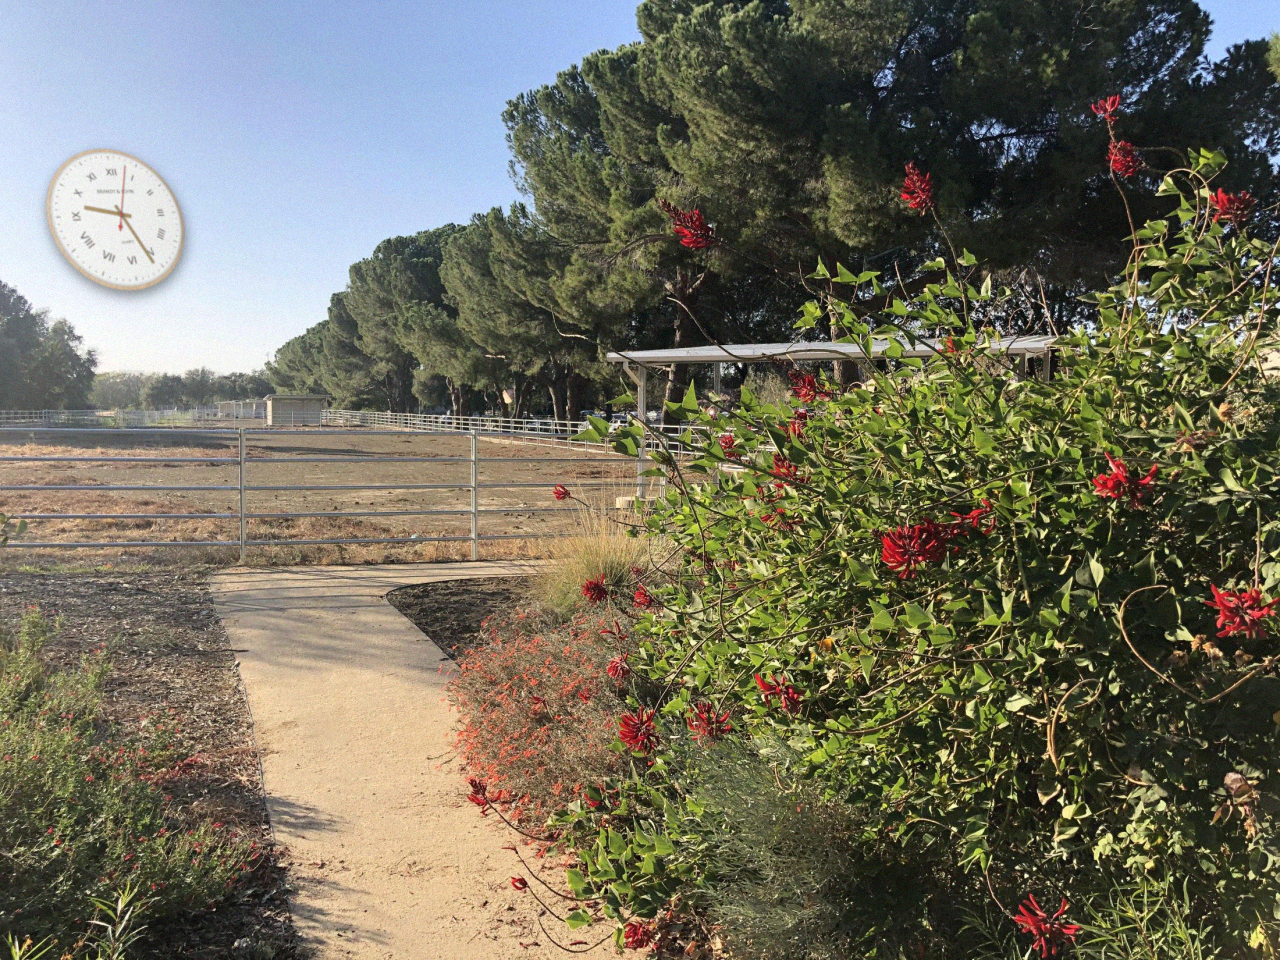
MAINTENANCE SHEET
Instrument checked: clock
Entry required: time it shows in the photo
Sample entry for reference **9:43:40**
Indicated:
**9:26:03**
